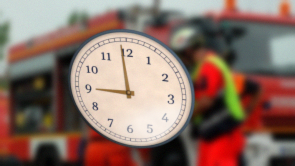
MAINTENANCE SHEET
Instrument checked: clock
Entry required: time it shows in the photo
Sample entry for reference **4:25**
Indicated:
**8:59**
